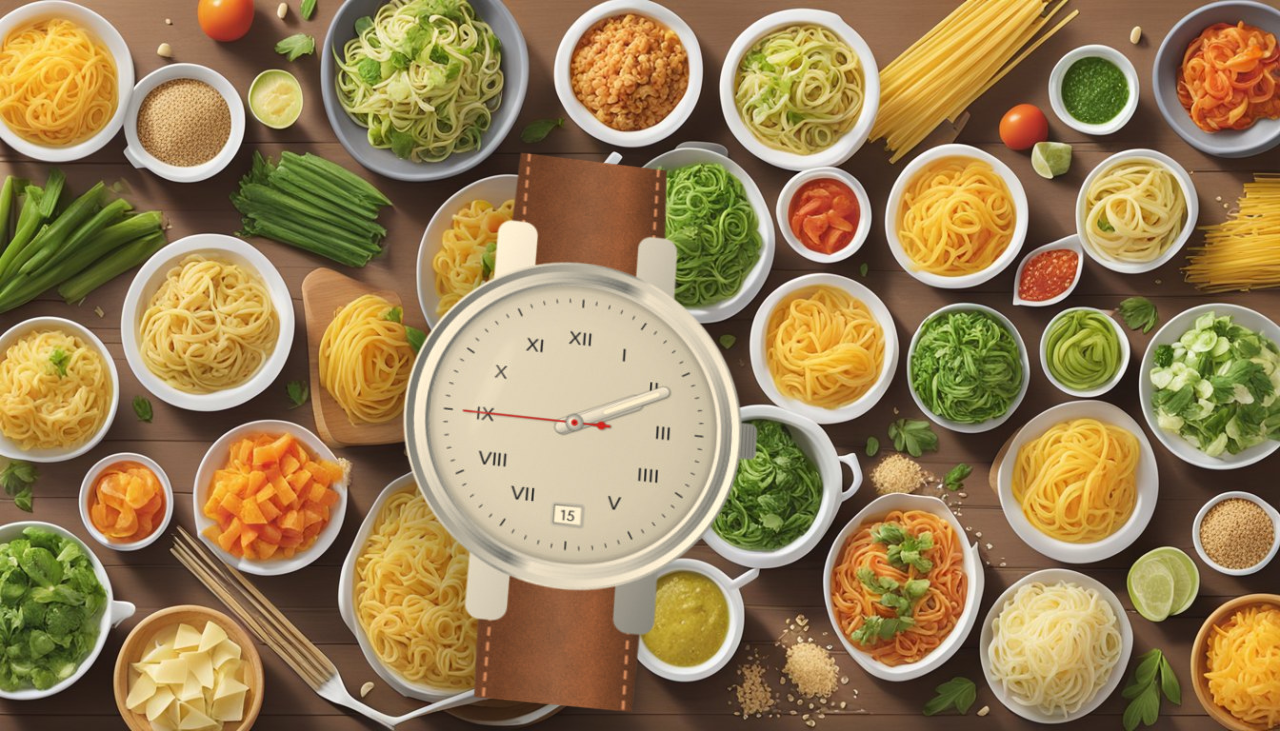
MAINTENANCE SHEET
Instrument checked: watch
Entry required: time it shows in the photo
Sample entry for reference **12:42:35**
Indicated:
**2:10:45**
